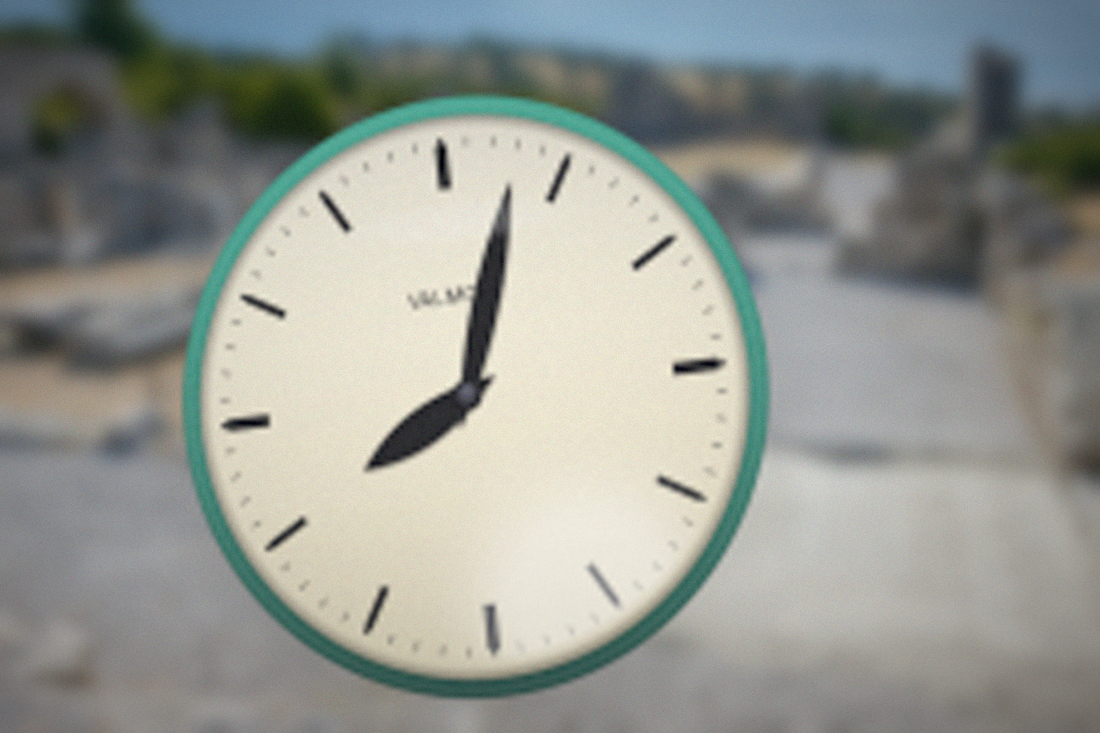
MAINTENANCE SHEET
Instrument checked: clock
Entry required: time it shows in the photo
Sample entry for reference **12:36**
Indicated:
**8:03**
